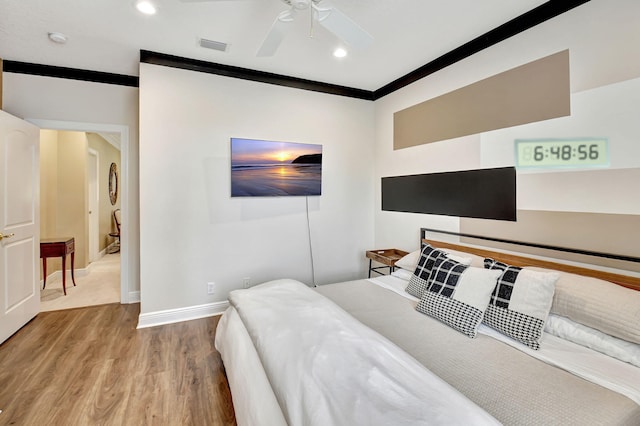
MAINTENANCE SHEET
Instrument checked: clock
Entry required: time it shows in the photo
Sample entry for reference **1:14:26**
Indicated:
**6:48:56**
